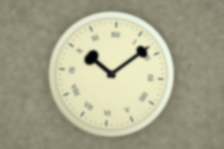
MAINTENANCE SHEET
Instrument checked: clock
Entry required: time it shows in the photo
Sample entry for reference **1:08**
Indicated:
**10:08**
